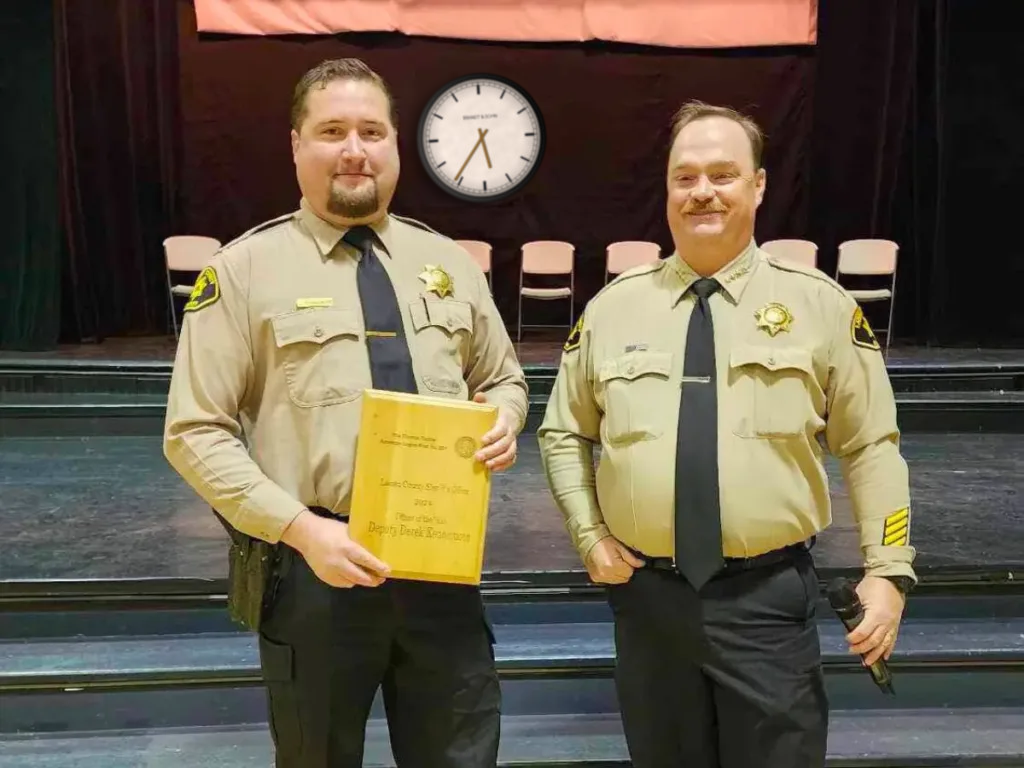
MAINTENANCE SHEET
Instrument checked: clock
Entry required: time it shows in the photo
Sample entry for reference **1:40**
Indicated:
**5:36**
